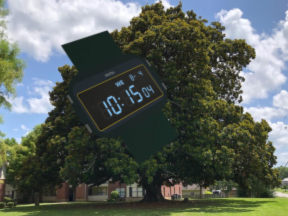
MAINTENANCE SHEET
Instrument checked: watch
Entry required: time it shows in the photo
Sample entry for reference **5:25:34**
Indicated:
**10:15:04**
